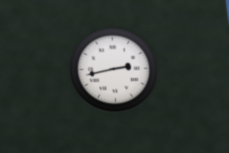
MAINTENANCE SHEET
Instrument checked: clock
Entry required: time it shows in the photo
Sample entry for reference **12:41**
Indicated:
**2:43**
